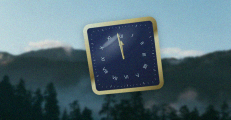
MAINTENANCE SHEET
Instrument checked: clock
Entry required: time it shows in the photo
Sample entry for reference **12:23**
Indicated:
**11:59**
